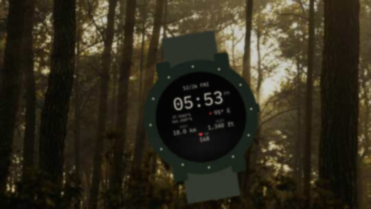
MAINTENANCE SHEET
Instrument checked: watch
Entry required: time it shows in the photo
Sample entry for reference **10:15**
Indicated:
**5:53**
